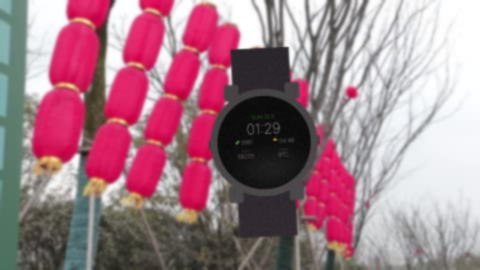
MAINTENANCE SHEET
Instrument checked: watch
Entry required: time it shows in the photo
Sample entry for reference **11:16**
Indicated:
**1:29**
